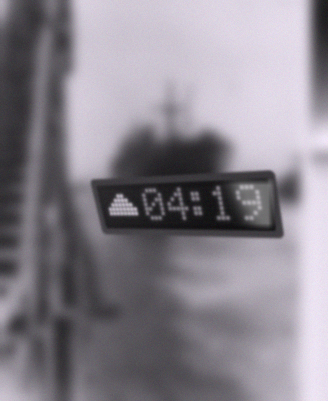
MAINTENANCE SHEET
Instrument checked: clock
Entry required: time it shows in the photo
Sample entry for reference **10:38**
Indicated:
**4:19**
